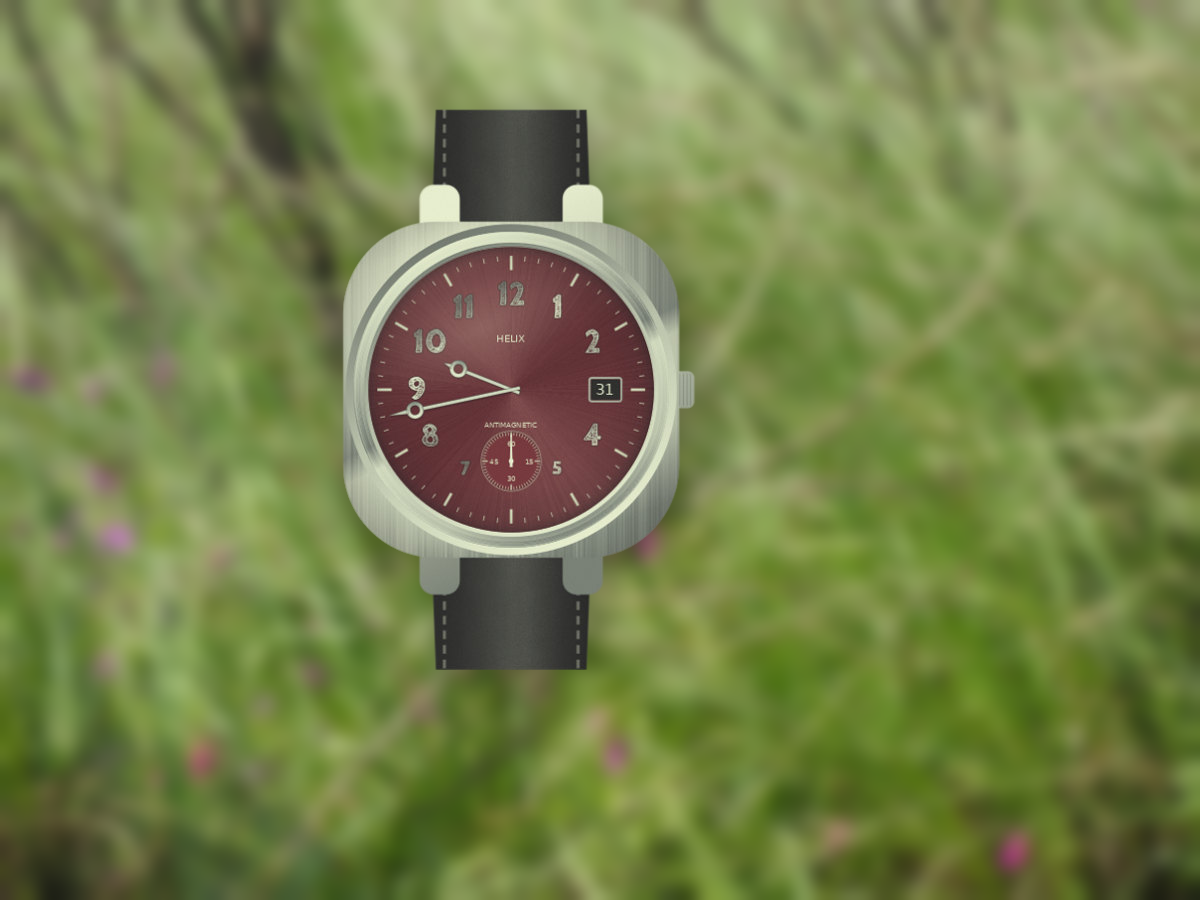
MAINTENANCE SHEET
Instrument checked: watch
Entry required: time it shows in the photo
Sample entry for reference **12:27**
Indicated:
**9:43**
